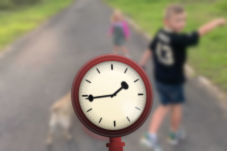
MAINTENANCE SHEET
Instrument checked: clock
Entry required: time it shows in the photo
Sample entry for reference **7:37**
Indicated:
**1:44**
